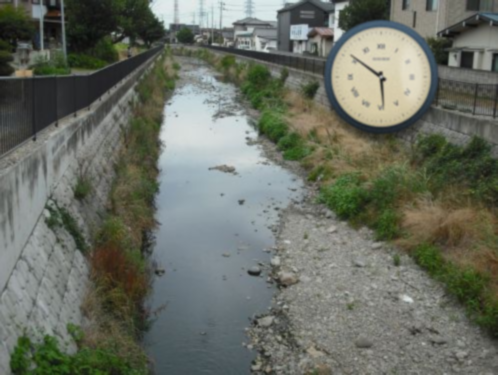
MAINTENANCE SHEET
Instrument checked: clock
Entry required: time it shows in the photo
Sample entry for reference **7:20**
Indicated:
**5:51**
